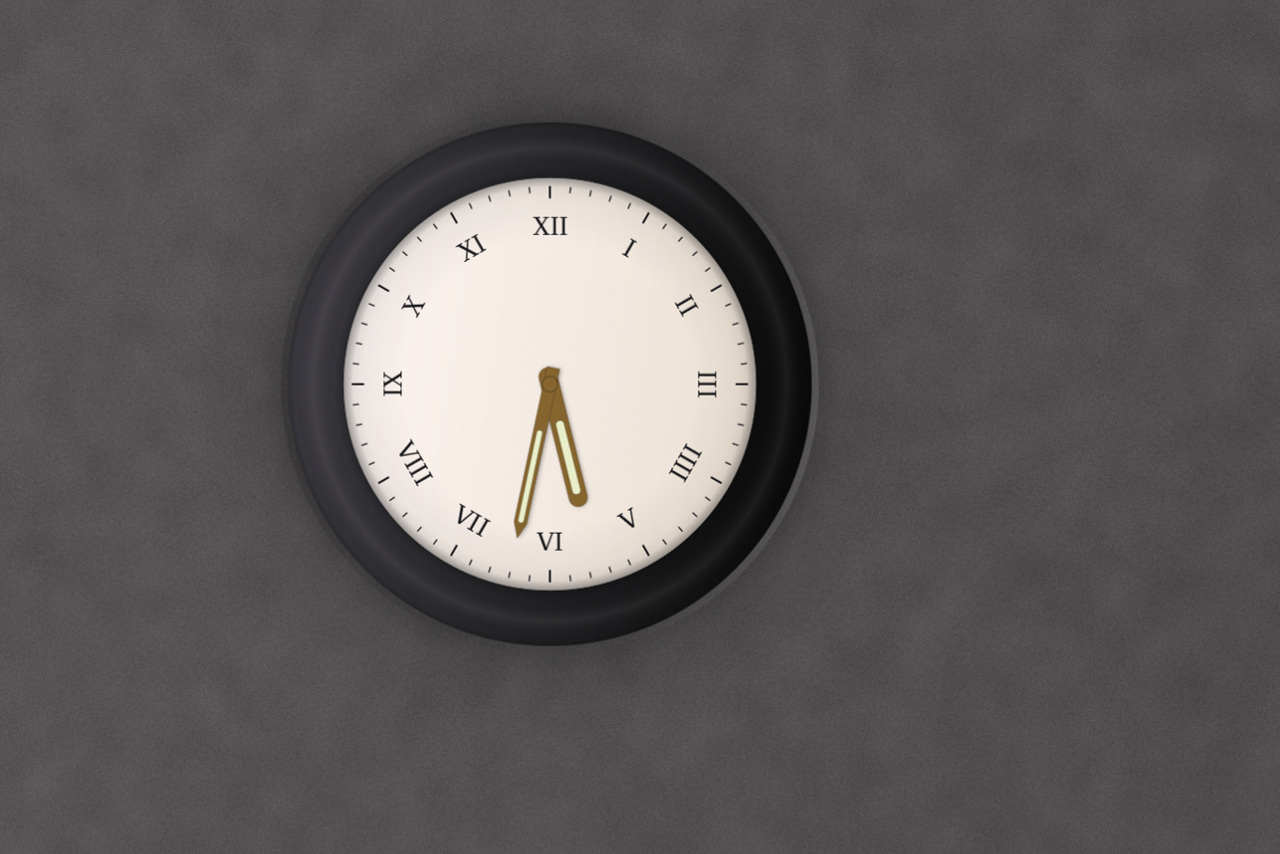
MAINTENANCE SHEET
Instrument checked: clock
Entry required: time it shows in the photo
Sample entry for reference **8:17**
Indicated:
**5:32**
